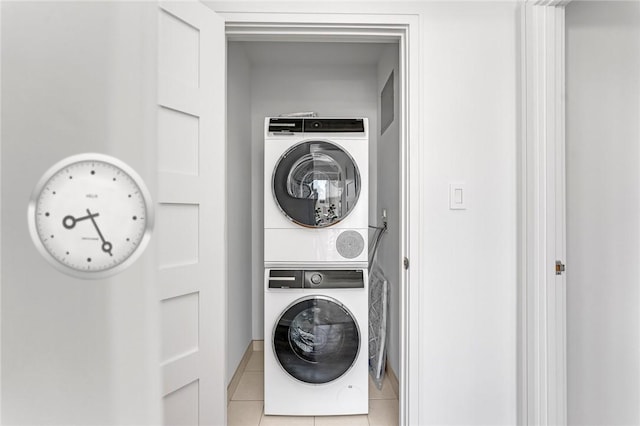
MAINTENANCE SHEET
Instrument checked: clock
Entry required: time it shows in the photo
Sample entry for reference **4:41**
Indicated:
**8:25**
